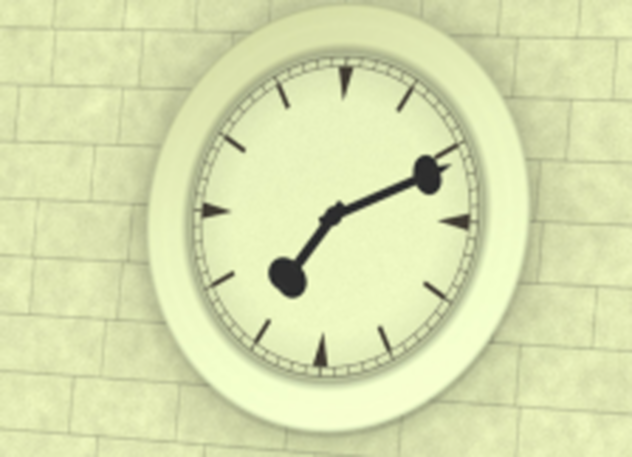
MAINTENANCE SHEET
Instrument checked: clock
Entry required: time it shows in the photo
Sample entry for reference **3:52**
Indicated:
**7:11**
